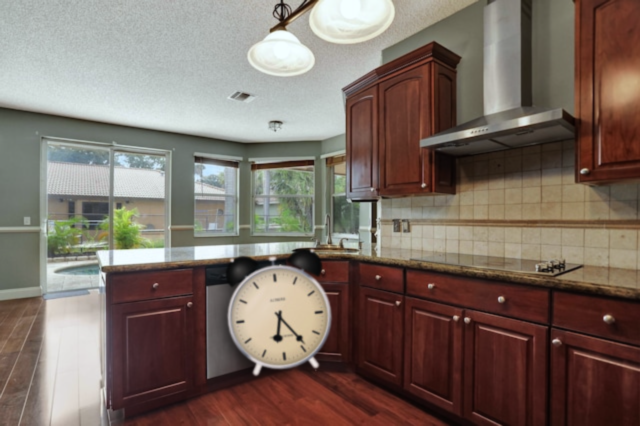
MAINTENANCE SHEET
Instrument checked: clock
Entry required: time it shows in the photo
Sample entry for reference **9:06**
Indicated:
**6:24**
